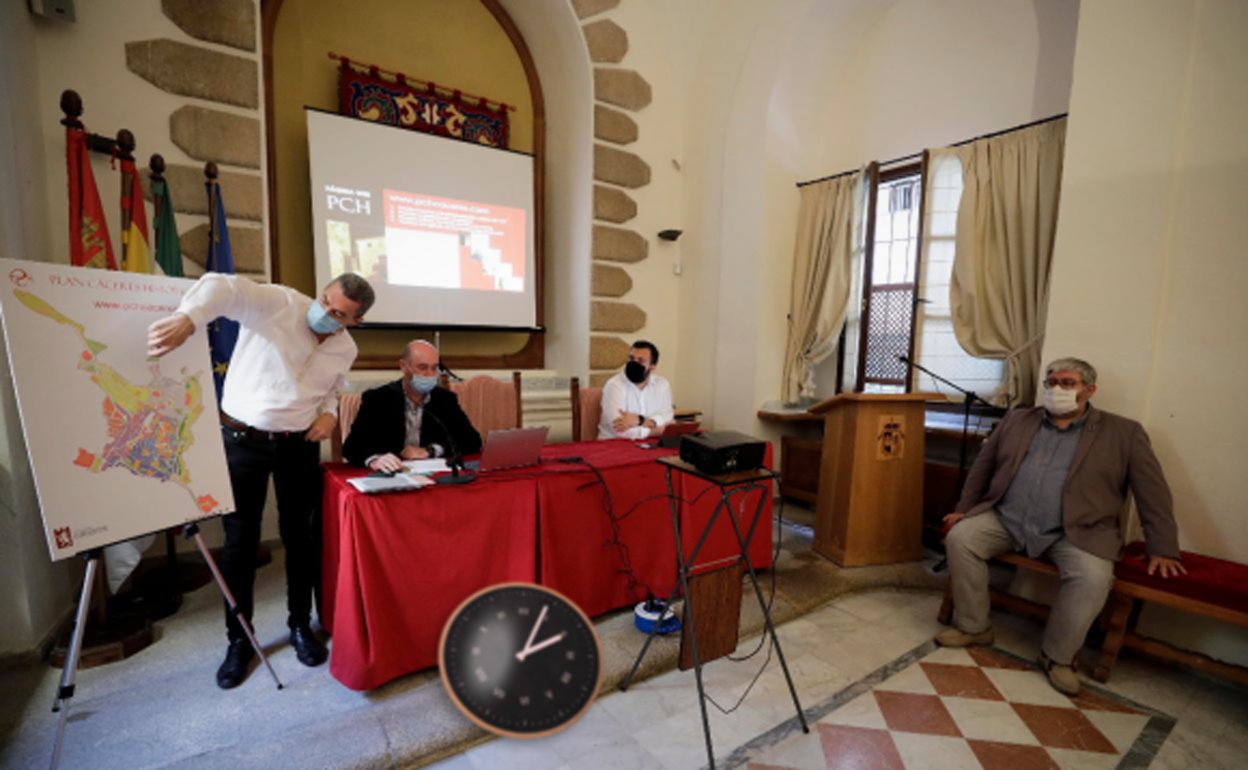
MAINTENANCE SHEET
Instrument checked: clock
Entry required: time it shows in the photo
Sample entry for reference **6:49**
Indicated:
**2:04**
